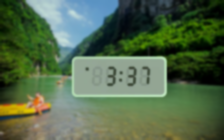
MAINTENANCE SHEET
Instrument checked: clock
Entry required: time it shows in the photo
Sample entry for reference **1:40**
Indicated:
**3:37**
